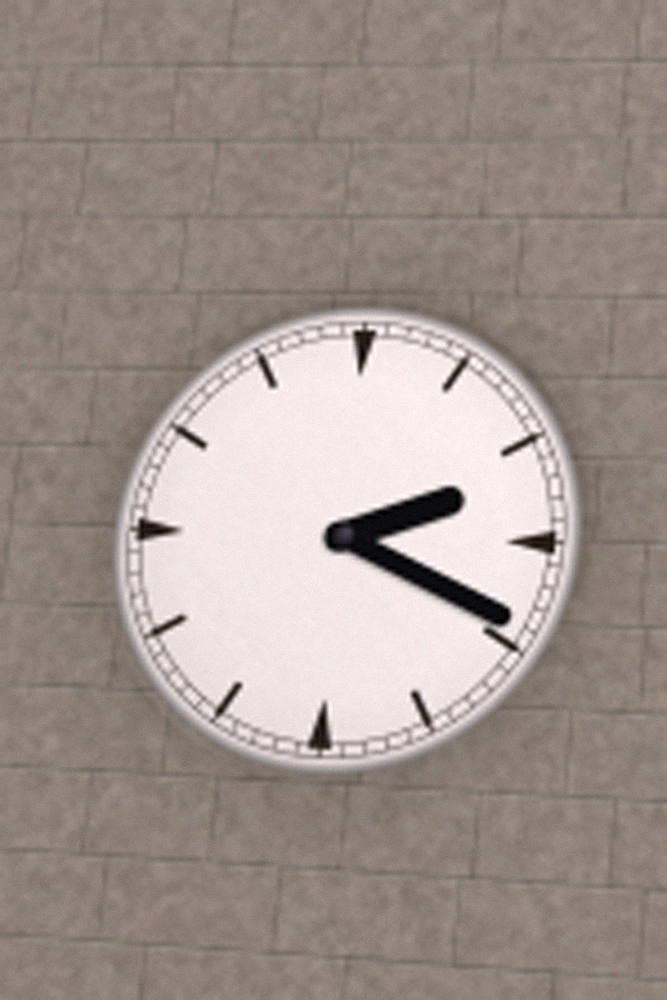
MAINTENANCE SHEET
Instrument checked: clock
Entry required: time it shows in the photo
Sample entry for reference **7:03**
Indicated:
**2:19**
